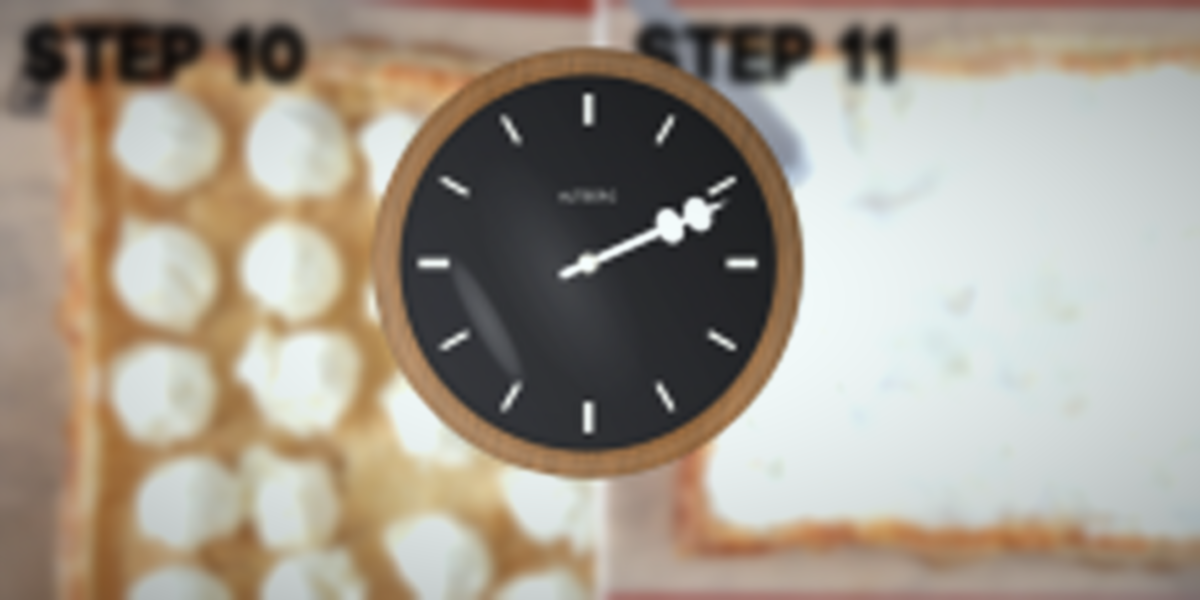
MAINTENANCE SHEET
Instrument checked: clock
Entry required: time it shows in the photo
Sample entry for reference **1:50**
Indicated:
**2:11**
